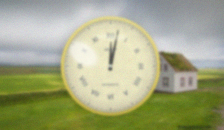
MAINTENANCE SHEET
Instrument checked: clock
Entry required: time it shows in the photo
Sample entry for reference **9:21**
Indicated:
**12:02**
